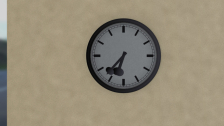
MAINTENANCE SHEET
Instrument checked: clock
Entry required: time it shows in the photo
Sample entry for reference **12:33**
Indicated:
**6:37**
